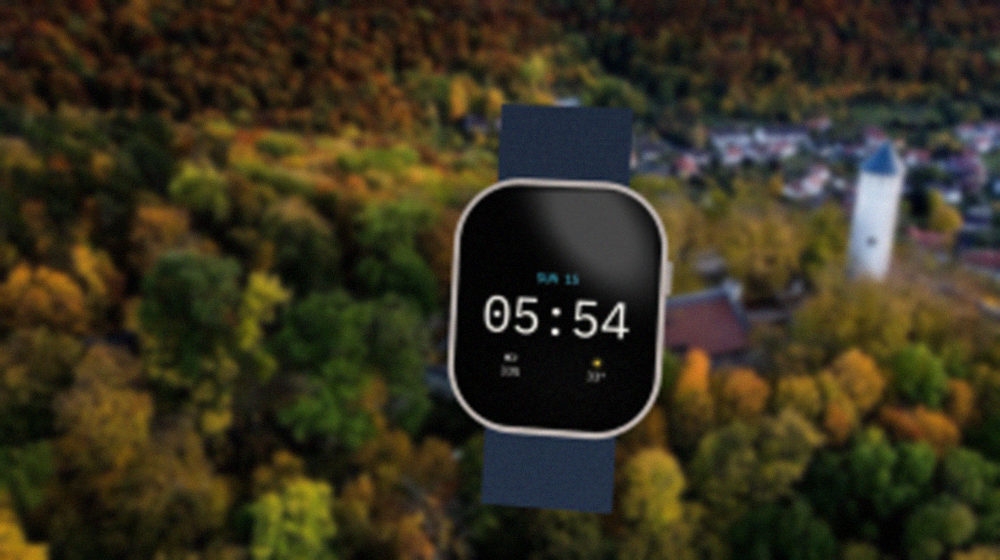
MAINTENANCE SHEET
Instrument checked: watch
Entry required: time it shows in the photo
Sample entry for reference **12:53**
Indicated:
**5:54**
